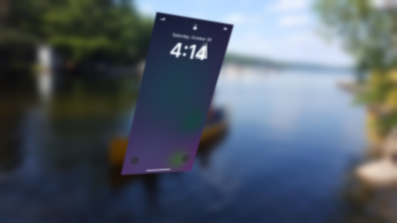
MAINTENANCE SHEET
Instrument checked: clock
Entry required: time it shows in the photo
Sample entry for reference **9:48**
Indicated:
**4:14**
